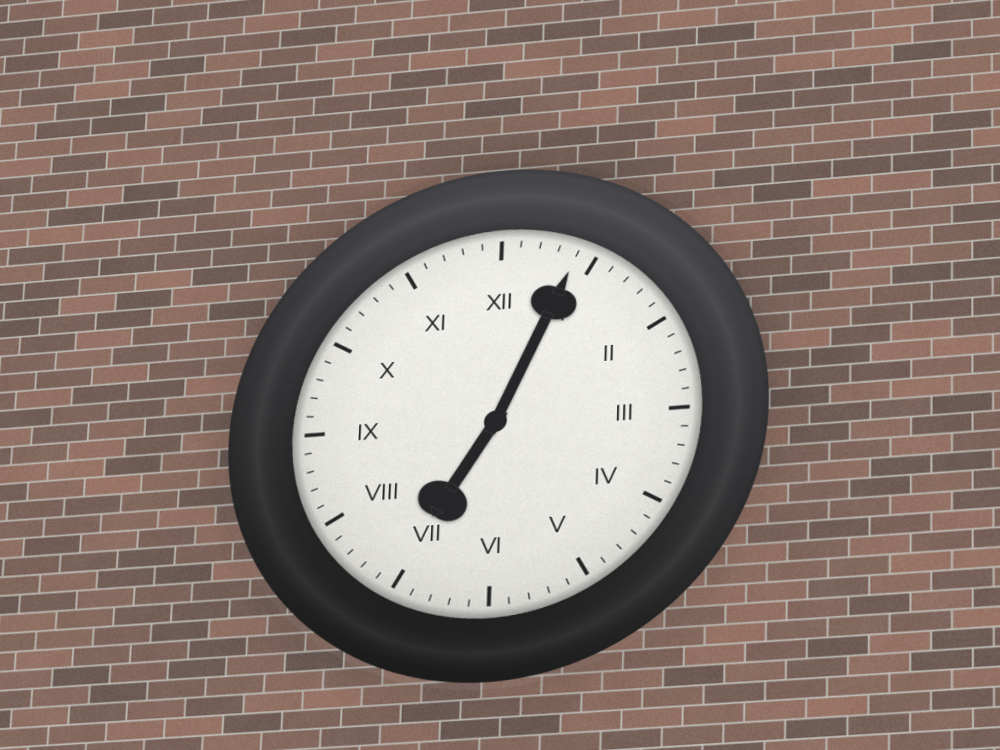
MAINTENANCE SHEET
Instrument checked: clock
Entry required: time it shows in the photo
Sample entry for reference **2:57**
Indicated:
**7:04**
